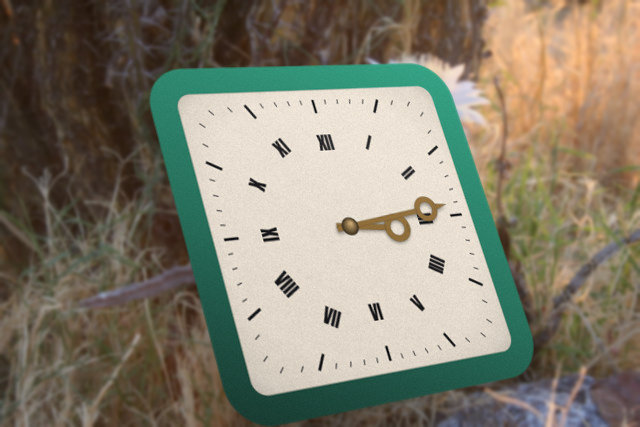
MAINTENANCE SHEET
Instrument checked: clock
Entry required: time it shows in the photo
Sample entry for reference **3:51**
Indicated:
**3:14**
